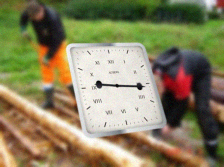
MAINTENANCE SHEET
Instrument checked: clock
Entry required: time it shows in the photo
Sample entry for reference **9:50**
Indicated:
**9:16**
